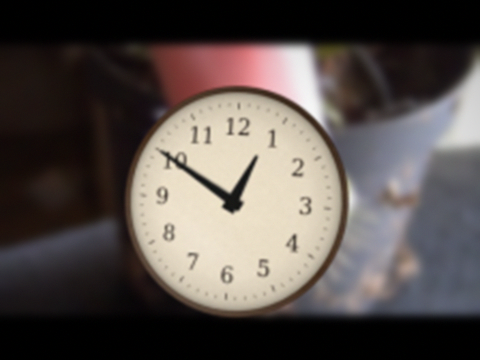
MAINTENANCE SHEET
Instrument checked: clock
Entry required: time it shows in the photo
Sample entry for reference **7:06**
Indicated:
**12:50**
